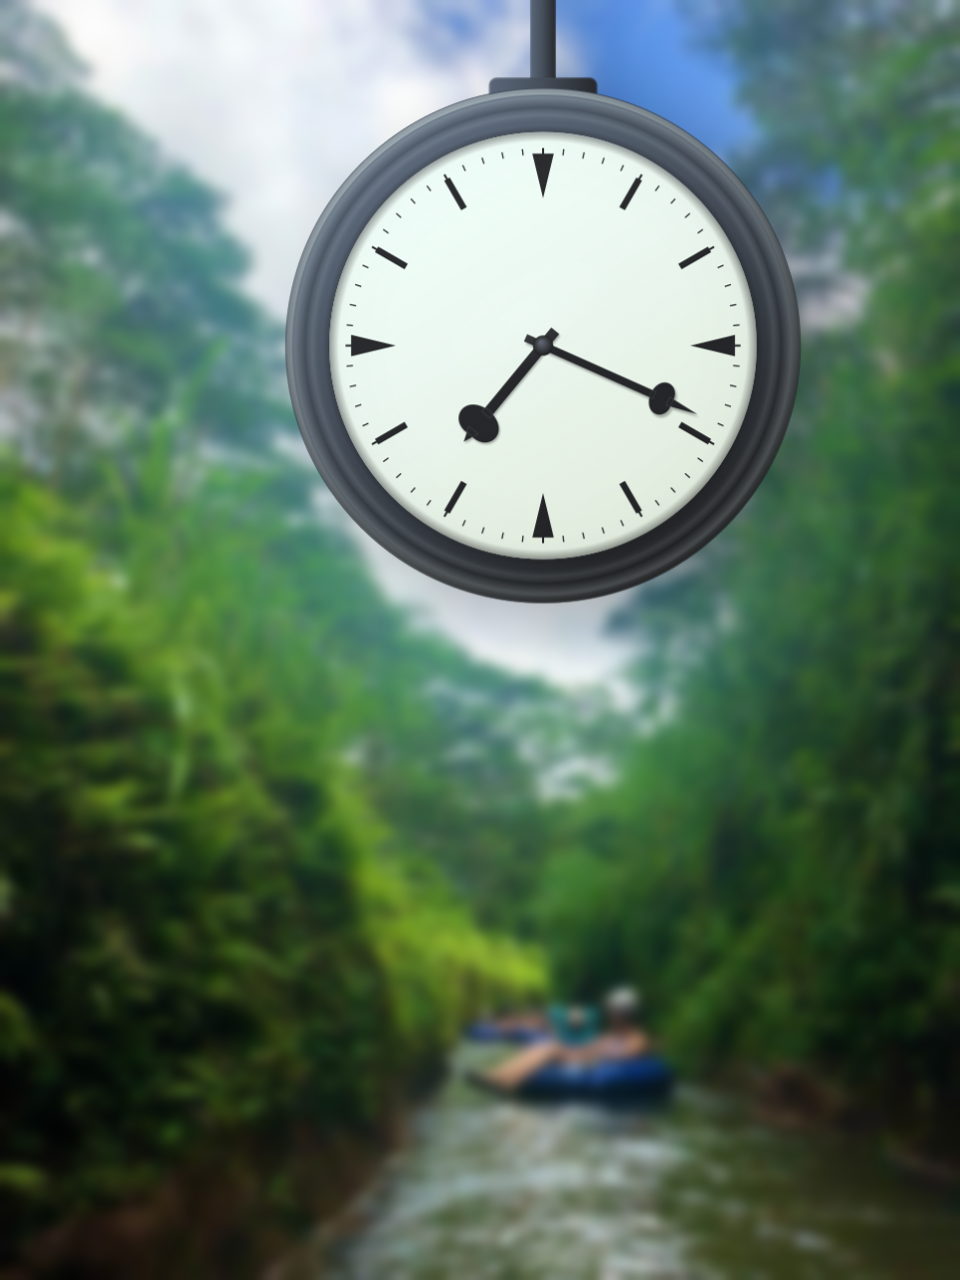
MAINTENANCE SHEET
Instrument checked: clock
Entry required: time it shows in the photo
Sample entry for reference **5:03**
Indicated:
**7:19**
